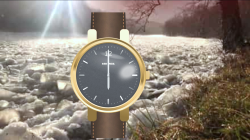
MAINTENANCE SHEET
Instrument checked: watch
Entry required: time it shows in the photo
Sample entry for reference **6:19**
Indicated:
**6:00**
